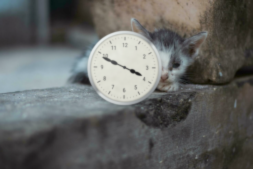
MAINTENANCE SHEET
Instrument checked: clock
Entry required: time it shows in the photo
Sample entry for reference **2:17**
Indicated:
**3:49**
